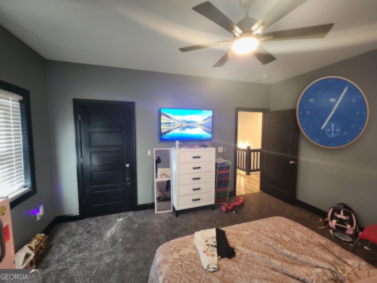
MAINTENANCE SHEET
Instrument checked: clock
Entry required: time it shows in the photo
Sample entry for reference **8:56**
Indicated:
**7:05**
